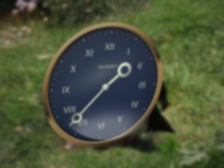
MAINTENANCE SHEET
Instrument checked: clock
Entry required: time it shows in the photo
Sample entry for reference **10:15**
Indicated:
**1:37**
